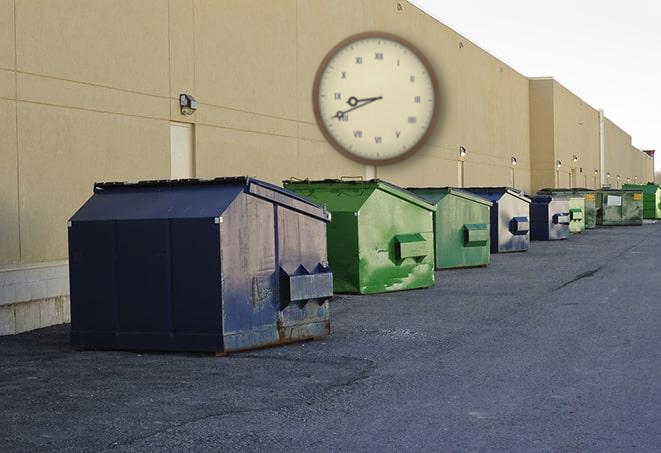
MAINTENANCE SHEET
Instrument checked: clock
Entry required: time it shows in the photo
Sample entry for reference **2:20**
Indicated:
**8:41**
